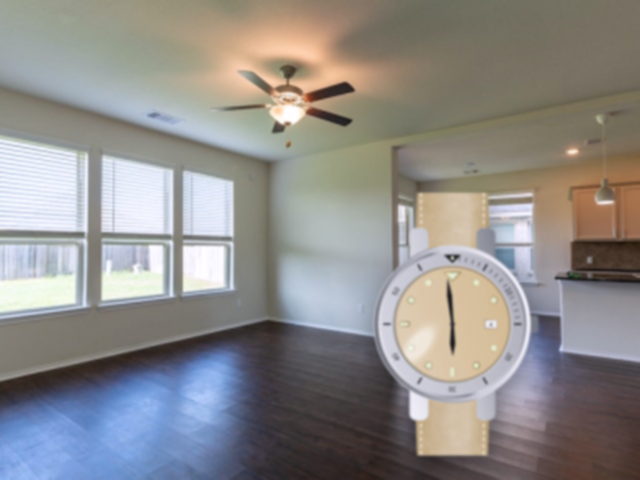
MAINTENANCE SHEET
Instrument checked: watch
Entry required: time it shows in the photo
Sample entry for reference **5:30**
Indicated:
**5:59**
